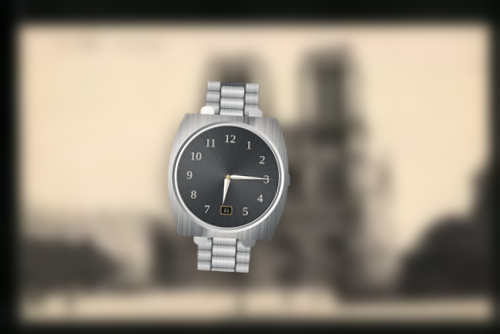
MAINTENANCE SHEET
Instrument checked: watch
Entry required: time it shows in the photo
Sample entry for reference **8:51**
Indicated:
**6:15**
